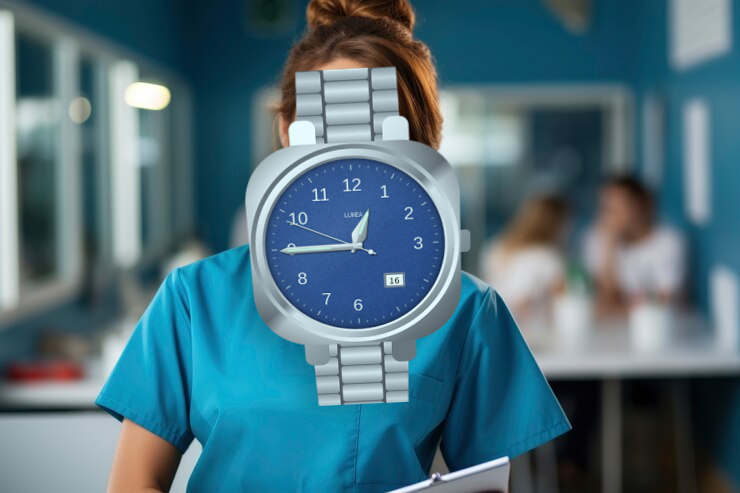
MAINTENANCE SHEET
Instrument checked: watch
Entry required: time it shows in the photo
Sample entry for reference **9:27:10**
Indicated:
**12:44:49**
